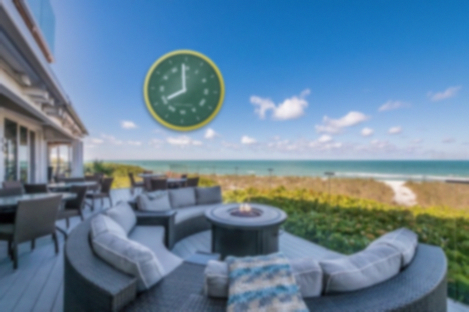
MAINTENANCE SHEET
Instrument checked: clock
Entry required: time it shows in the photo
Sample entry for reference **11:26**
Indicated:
**7:59**
